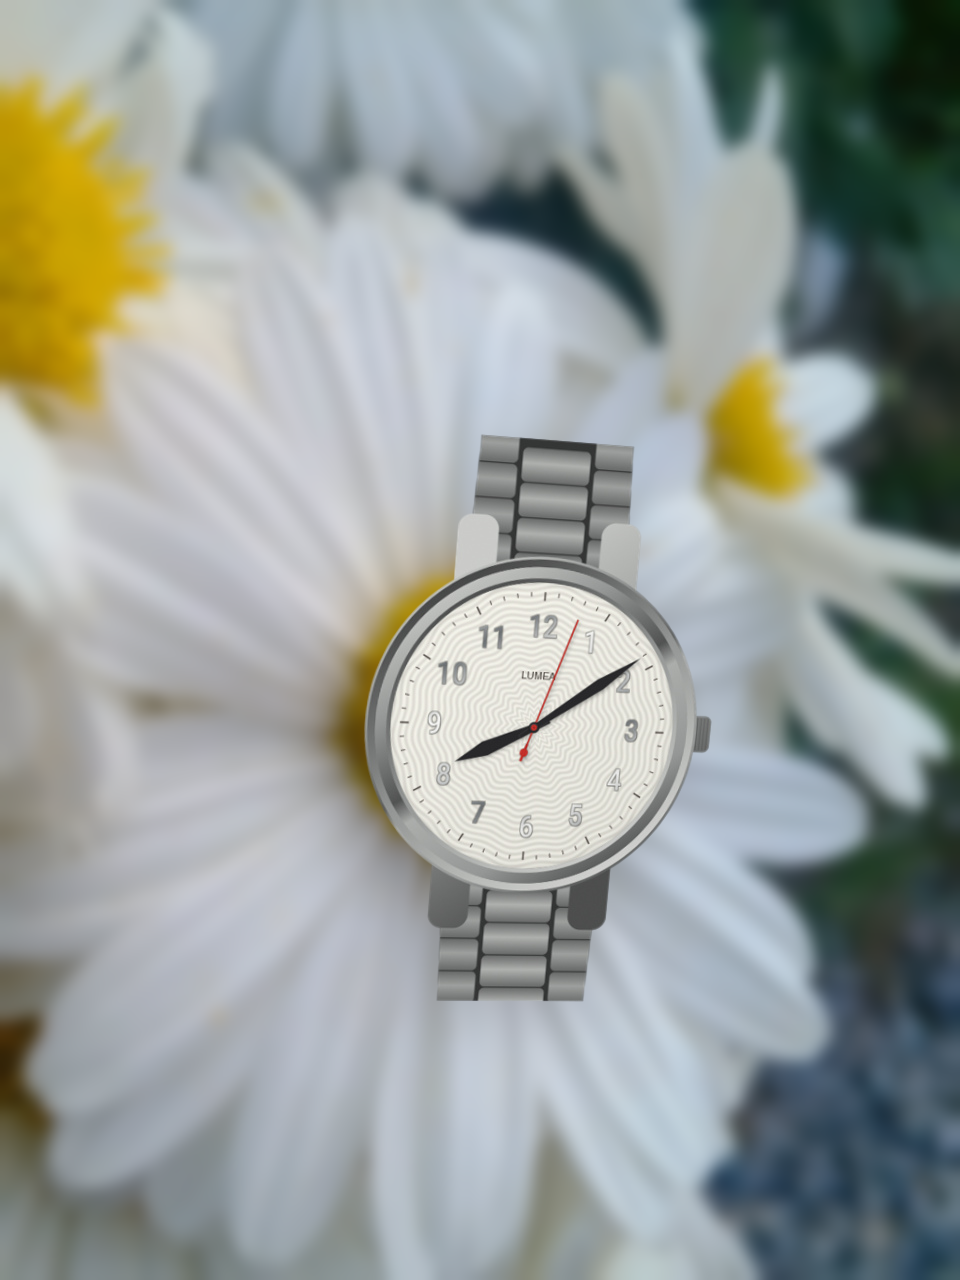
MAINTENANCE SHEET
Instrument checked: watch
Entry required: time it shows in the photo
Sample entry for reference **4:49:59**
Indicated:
**8:09:03**
